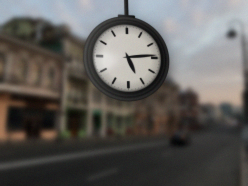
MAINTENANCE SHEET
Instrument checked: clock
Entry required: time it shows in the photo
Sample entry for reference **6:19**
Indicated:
**5:14**
